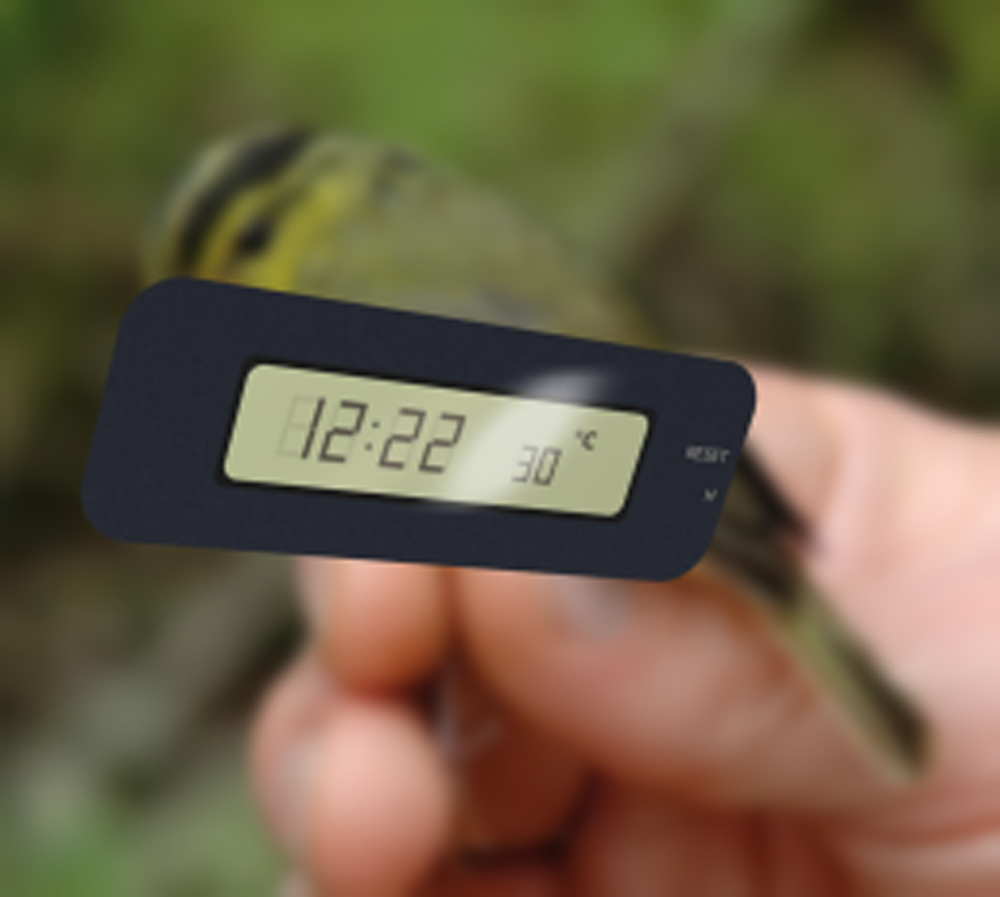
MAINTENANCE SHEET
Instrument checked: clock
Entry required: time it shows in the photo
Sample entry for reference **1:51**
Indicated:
**12:22**
